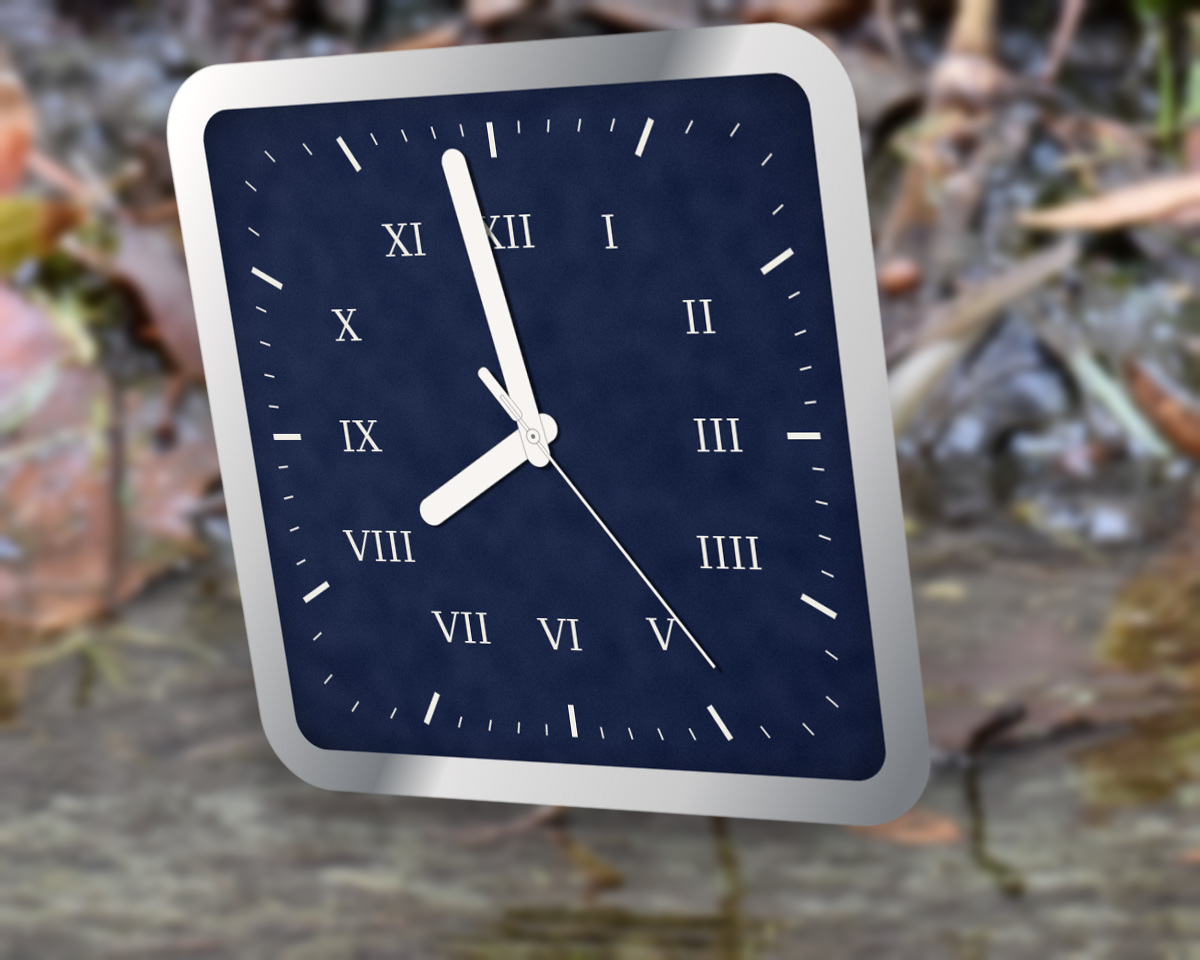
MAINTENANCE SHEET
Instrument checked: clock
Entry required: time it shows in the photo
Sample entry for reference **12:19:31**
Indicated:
**7:58:24**
